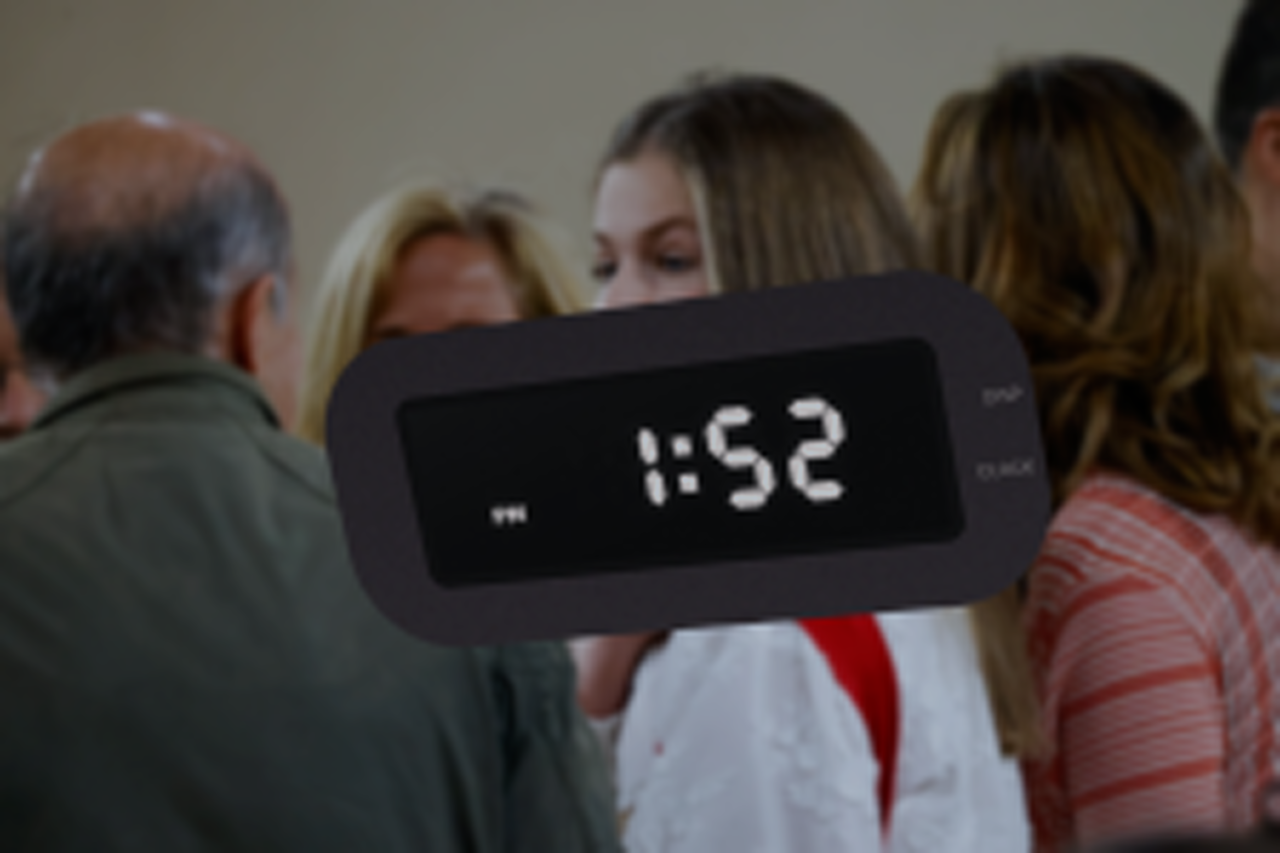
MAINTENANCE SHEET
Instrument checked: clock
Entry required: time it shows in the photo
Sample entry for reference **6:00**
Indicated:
**1:52**
